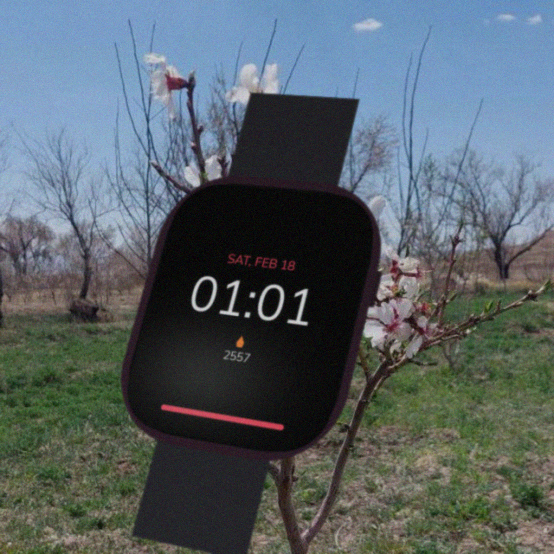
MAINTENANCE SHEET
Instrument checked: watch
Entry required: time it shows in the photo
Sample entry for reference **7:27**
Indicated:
**1:01**
